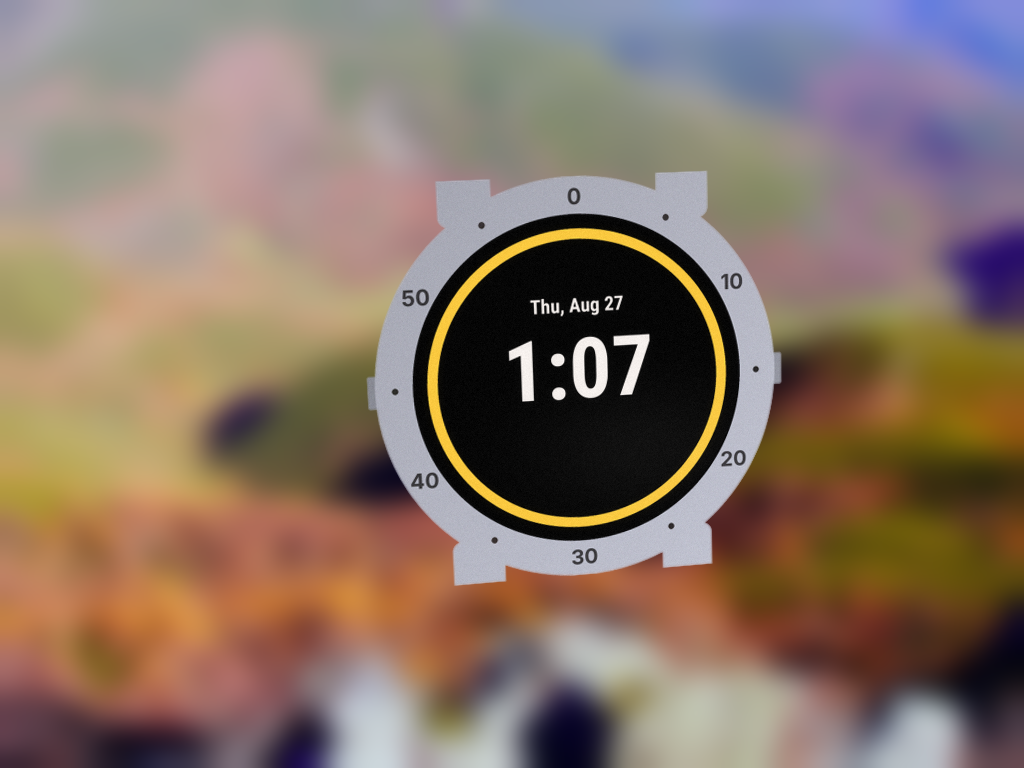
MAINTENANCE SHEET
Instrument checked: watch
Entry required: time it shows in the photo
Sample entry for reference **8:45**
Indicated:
**1:07**
